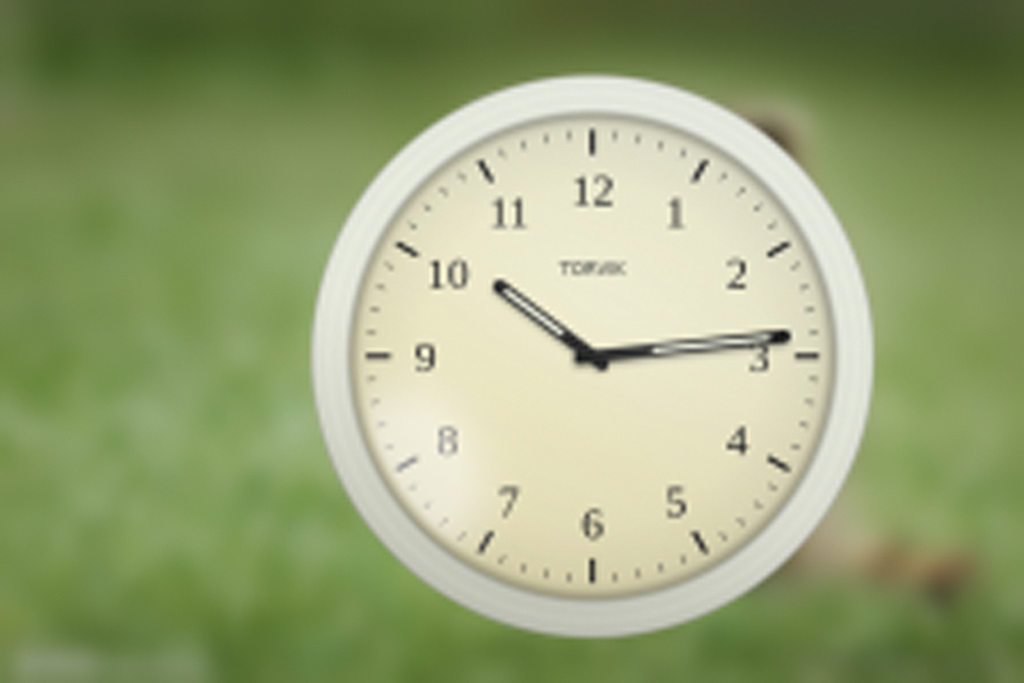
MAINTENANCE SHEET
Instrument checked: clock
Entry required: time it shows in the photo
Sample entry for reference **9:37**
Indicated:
**10:14**
